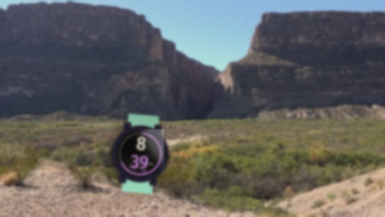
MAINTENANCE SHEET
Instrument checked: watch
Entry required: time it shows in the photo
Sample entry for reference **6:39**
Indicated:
**8:39**
